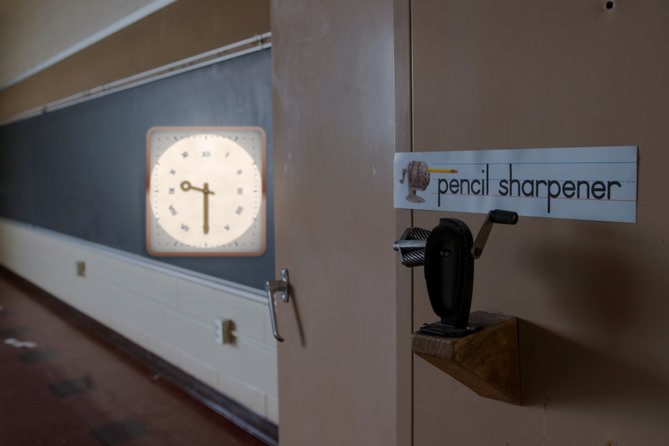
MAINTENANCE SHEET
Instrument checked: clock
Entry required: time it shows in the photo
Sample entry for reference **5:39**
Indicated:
**9:30**
